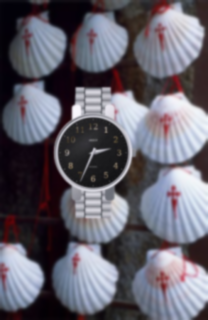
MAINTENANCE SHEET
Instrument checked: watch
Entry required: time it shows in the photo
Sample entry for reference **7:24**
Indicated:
**2:34**
